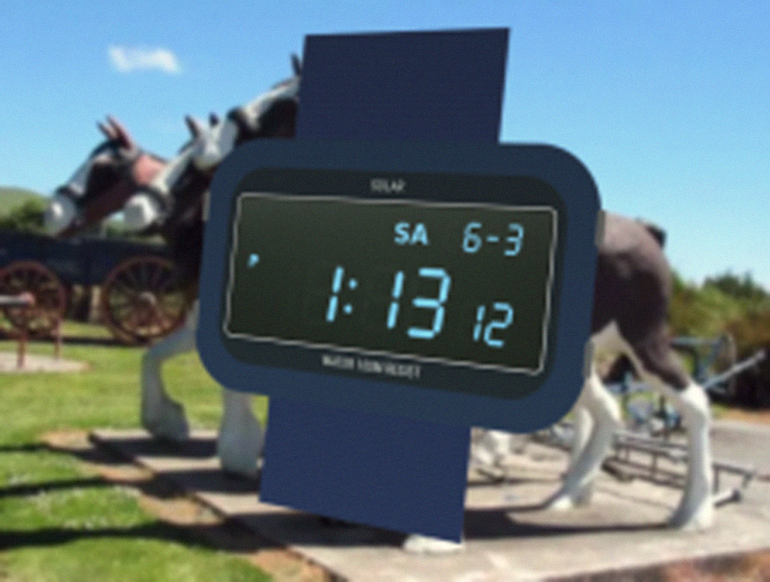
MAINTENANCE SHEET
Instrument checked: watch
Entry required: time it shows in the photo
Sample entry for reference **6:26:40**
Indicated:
**1:13:12**
